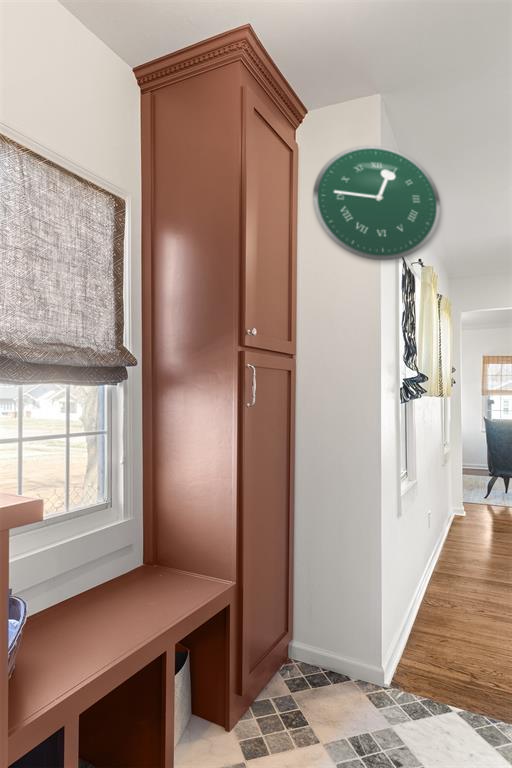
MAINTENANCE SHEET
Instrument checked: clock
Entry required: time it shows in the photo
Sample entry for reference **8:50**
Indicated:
**12:46**
